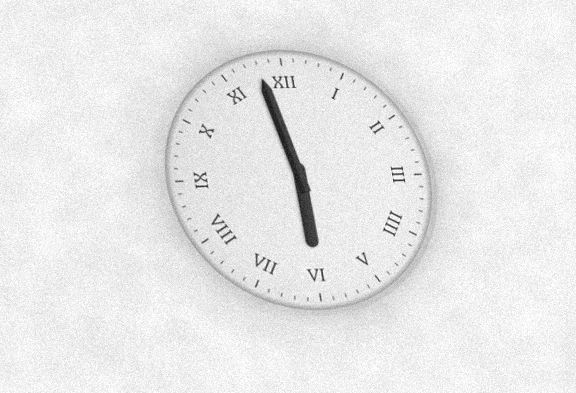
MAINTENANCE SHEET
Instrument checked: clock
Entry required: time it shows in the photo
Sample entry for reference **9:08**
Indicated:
**5:58**
